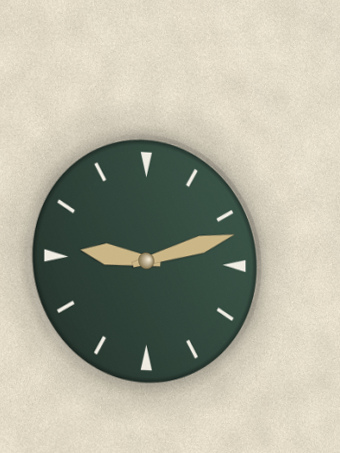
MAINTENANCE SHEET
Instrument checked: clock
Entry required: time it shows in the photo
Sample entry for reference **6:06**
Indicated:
**9:12**
